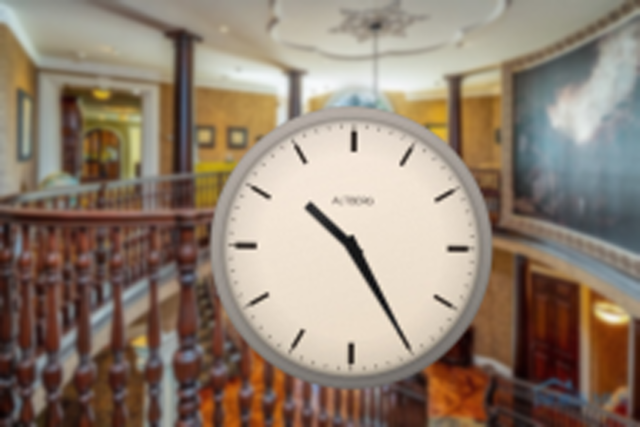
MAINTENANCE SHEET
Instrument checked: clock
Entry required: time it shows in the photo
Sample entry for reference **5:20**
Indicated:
**10:25**
